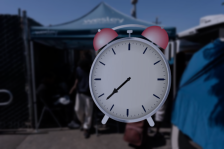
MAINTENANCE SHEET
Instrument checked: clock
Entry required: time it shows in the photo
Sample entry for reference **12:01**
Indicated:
**7:38**
